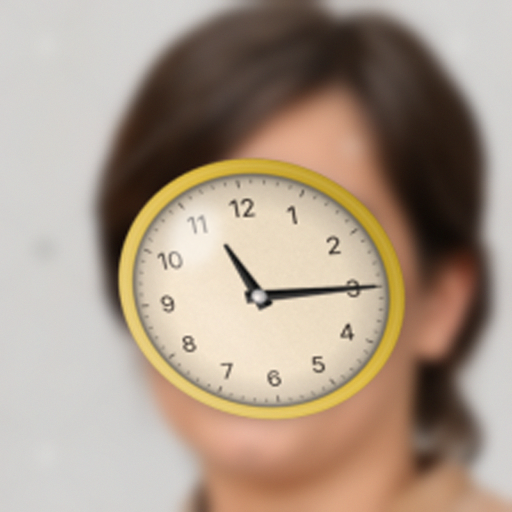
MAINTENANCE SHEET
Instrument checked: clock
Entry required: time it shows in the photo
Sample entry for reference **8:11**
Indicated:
**11:15**
